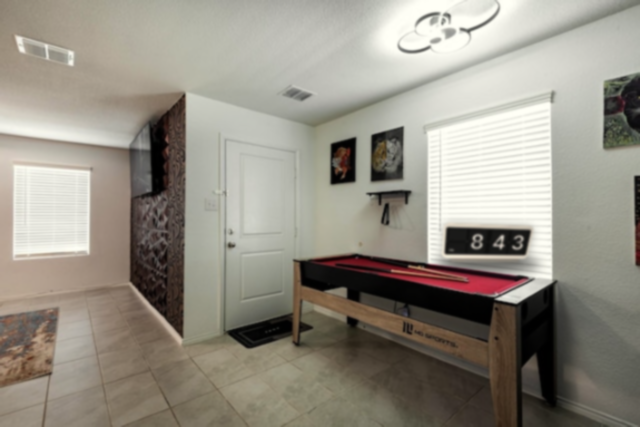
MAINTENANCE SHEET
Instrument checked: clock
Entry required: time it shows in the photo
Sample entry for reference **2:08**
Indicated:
**8:43**
